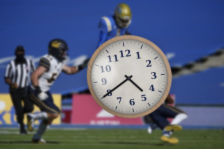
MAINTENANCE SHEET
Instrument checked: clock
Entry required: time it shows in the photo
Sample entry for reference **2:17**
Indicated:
**4:40**
